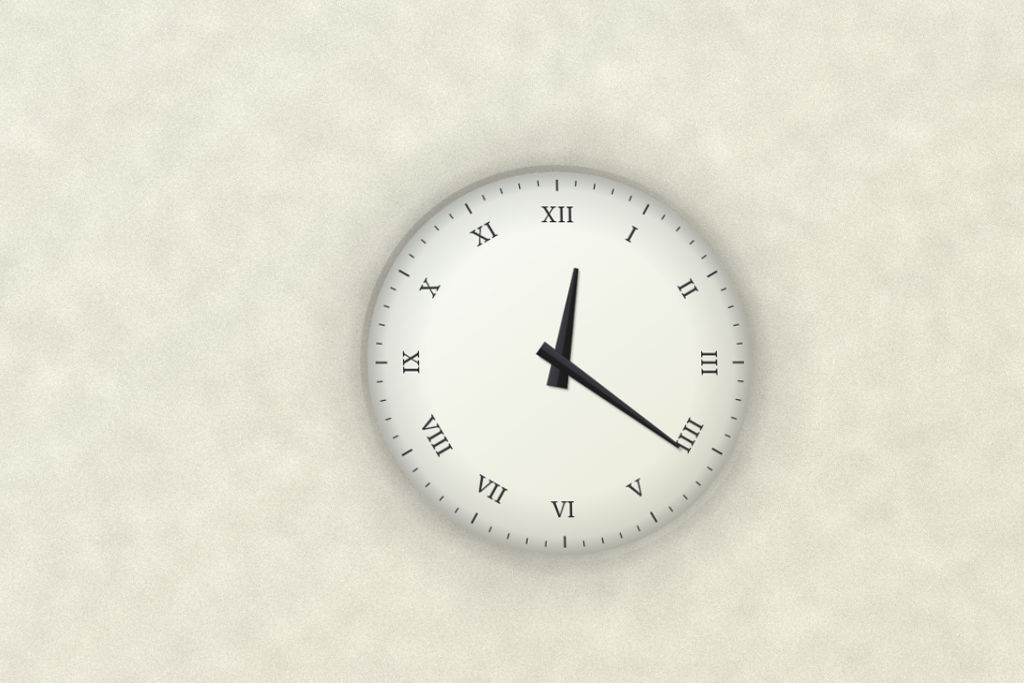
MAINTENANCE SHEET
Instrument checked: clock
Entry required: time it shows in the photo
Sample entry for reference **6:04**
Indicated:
**12:21**
